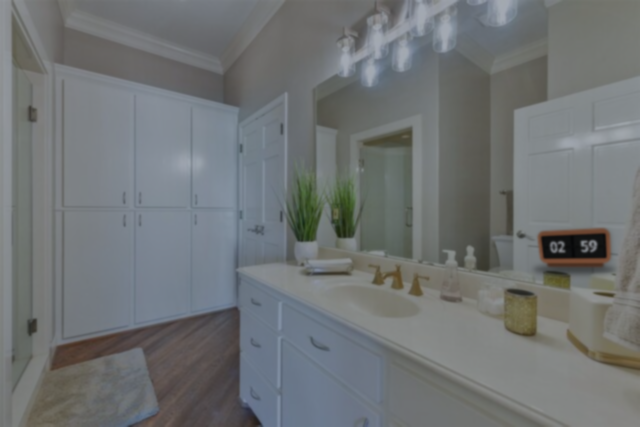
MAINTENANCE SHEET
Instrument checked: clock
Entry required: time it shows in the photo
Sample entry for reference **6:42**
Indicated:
**2:59**
